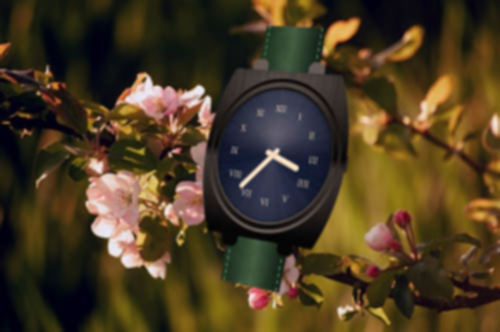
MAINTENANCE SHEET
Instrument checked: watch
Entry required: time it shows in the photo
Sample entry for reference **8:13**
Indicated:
**3:37**
